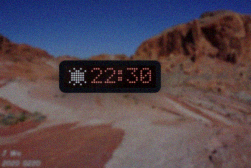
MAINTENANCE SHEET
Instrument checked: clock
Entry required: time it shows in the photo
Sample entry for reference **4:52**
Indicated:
**22:30**
